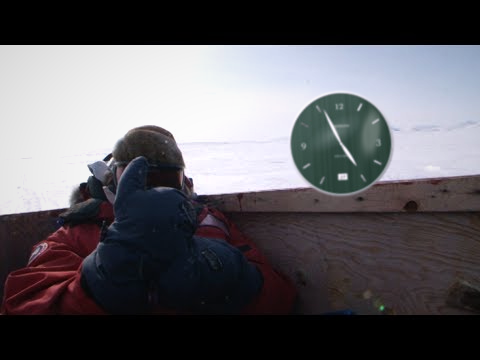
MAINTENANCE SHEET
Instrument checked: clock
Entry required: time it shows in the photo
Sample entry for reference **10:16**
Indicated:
**4:56**
